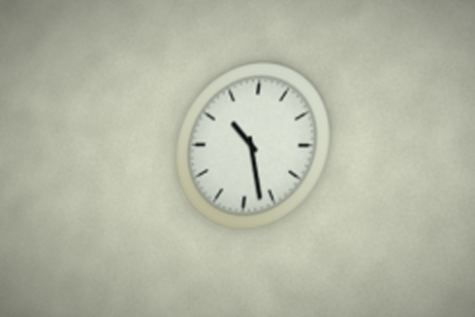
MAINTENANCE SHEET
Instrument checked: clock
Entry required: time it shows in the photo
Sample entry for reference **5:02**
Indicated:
**10:27**
